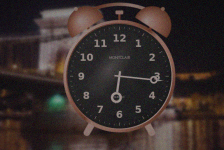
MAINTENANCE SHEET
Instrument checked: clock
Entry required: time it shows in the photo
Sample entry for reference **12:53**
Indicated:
**6:16**
